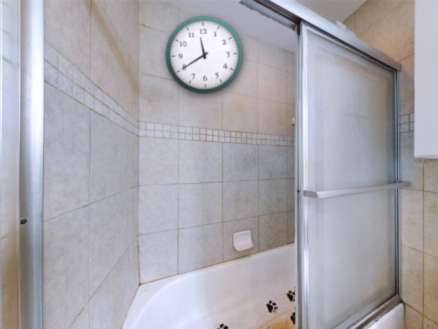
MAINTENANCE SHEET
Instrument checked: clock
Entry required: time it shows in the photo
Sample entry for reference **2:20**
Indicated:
**11:40**
